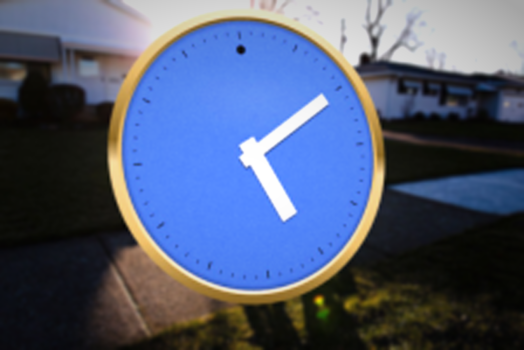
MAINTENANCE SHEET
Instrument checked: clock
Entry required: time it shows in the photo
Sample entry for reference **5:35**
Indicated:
**5:10**
